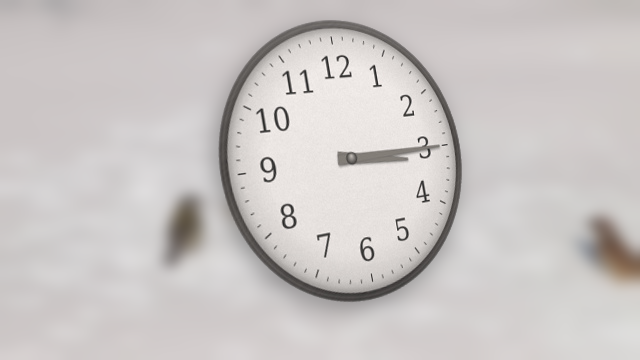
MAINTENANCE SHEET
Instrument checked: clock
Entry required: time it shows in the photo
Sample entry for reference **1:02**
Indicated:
**3:15**
